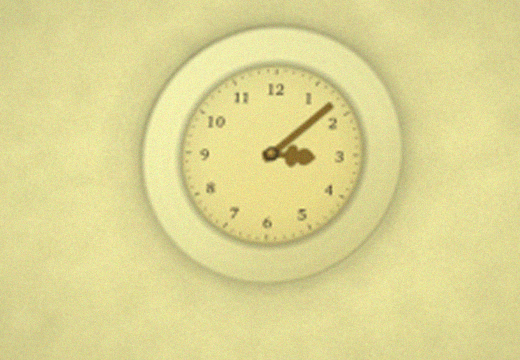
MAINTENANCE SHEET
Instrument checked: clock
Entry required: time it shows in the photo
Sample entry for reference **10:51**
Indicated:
**3:08**
